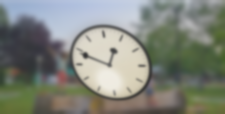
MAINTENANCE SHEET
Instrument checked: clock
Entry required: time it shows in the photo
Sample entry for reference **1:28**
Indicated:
**12:49**
